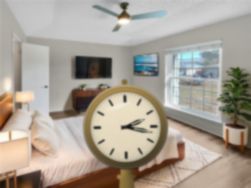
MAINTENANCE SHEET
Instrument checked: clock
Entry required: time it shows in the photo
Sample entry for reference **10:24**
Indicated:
**2:17**
